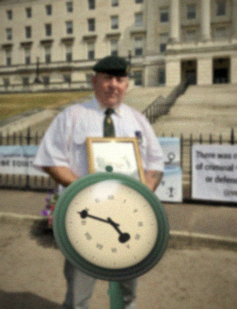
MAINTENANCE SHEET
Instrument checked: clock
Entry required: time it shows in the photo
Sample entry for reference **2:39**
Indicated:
**4:48**
